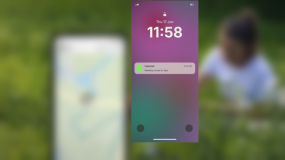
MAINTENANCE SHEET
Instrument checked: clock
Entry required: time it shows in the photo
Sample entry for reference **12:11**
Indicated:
**11:58**
